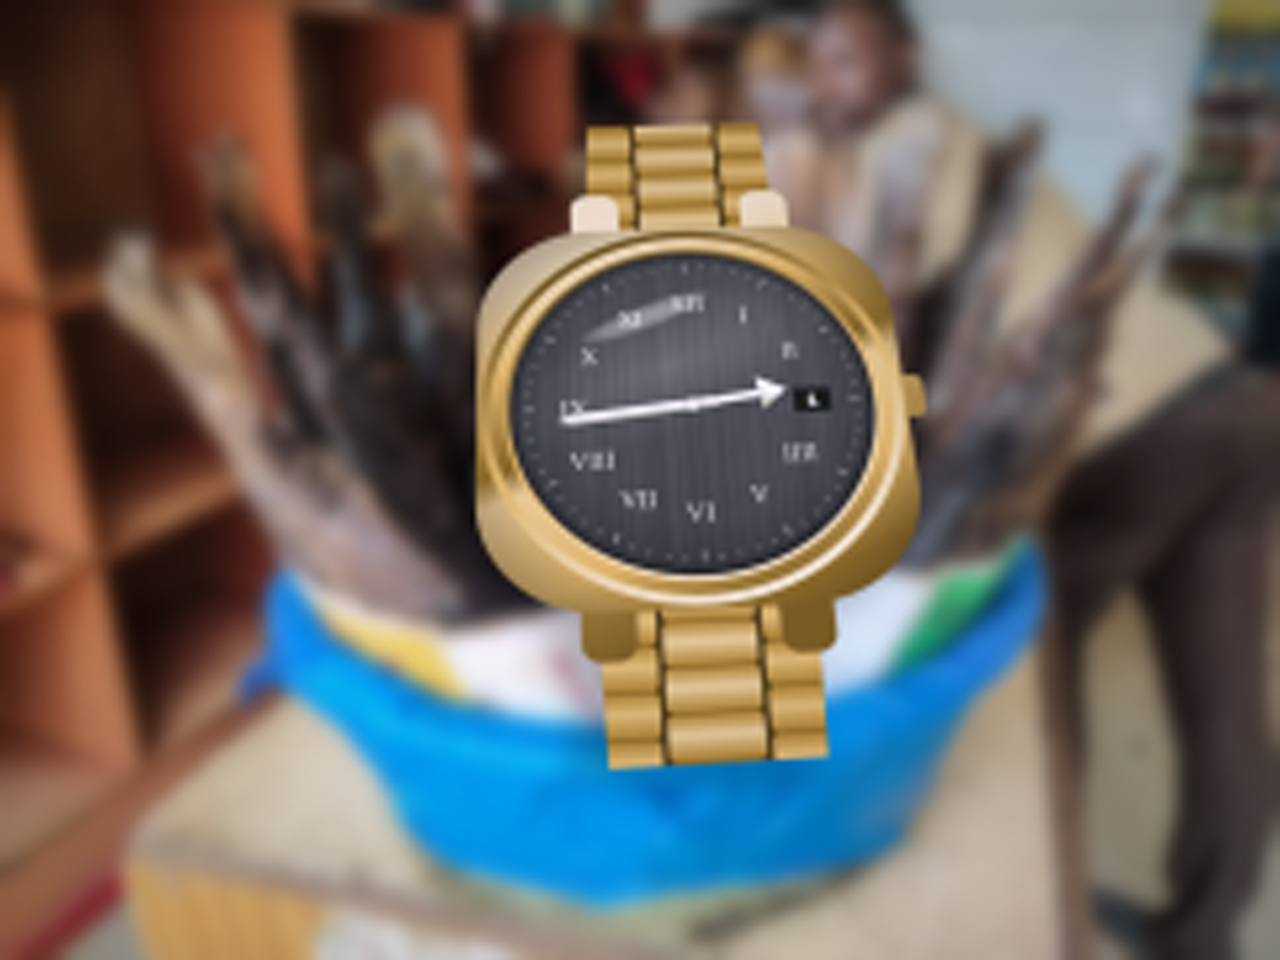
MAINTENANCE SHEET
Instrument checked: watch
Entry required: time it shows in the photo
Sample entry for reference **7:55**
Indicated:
**2:44**
